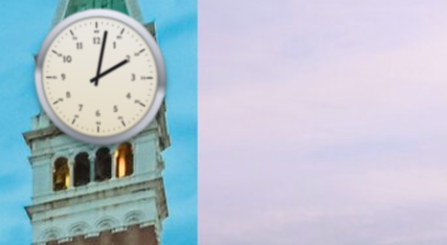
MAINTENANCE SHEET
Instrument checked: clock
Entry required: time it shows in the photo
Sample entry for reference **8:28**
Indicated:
**2:02**
